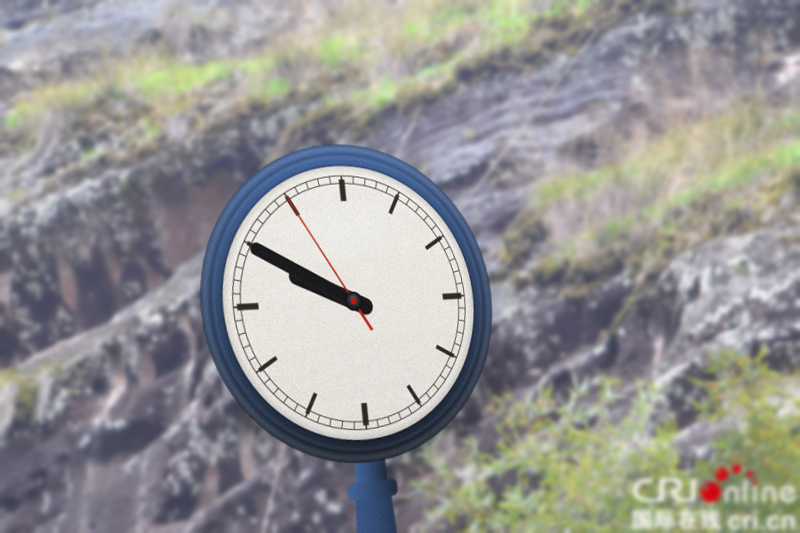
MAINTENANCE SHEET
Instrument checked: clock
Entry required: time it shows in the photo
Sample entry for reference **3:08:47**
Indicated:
**9:49:55**
